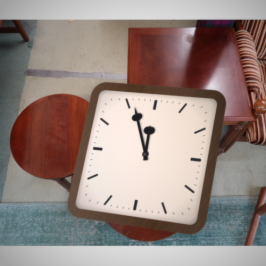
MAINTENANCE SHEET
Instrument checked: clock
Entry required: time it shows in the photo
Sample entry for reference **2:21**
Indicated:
**11:56**
